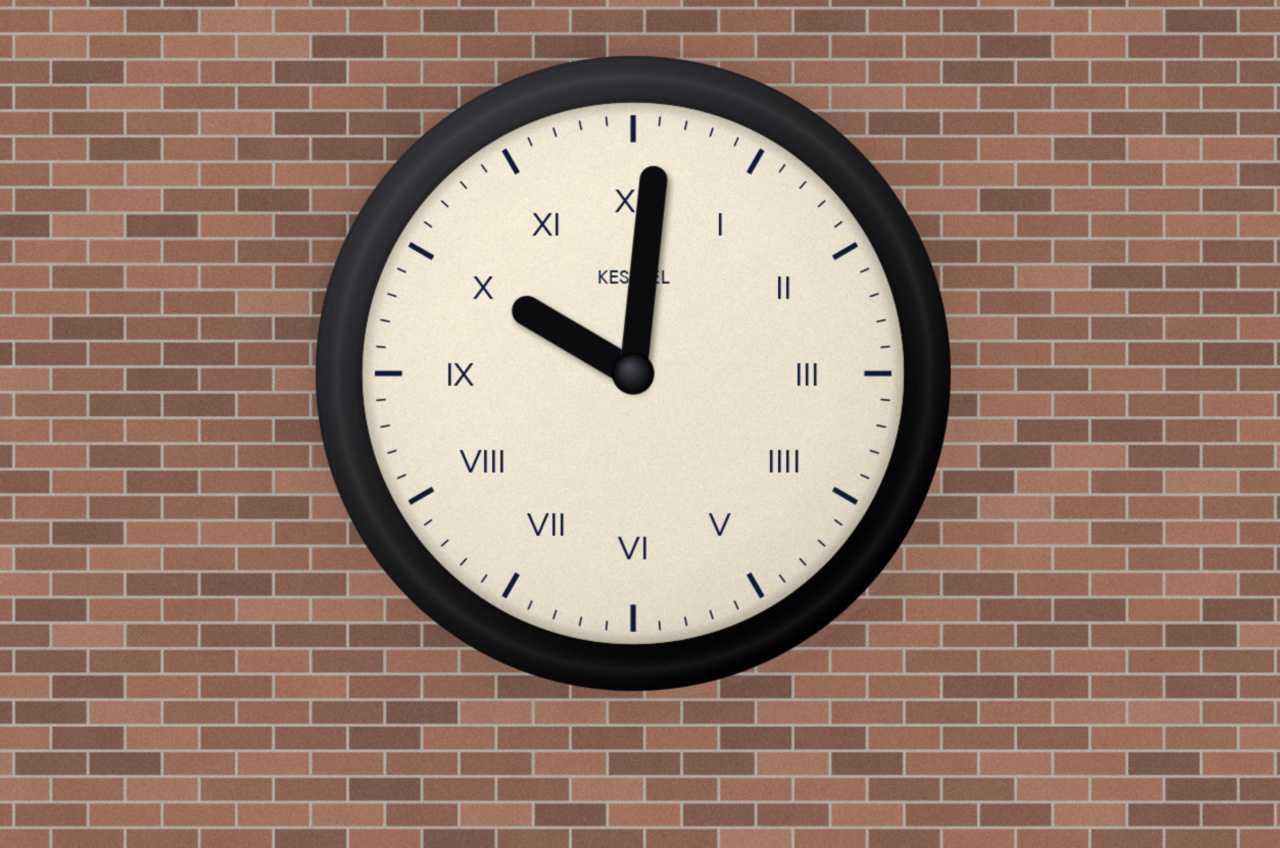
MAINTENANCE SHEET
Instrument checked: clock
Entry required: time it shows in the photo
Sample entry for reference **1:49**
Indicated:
**10:01**
